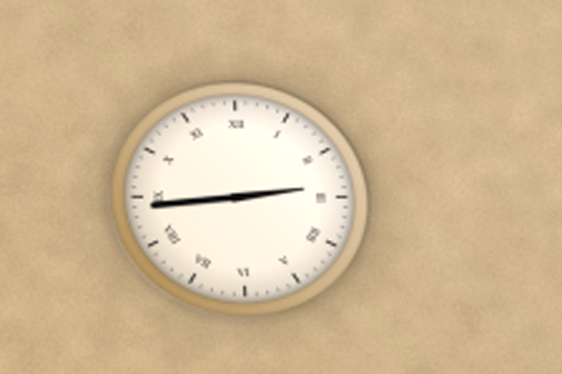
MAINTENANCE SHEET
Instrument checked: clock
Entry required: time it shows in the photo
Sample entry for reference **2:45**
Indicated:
**2:44**
